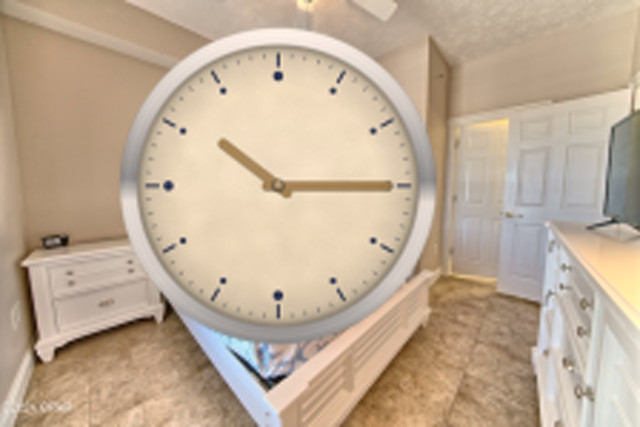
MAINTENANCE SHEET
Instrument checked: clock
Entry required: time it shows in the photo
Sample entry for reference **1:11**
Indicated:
**10:15**
